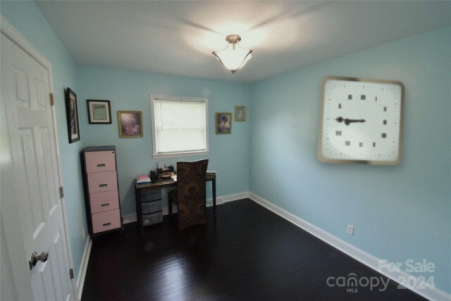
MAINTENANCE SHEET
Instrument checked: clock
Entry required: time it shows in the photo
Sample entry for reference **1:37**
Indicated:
**8:45**
